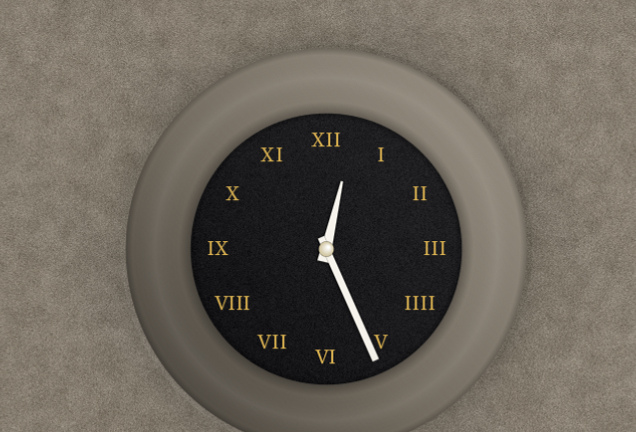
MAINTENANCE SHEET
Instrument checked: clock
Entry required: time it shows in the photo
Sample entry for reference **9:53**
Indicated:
**12:26**
